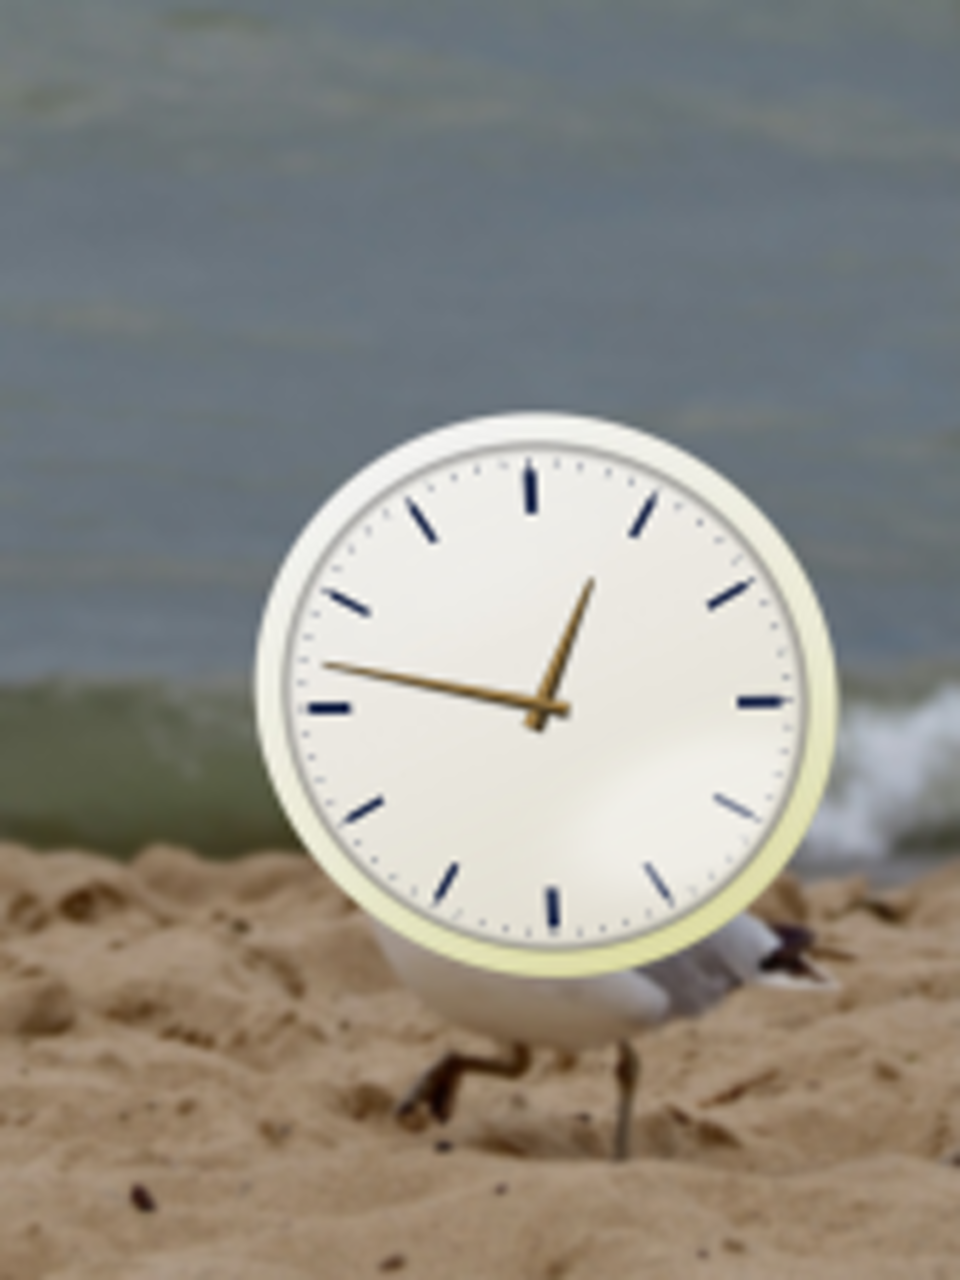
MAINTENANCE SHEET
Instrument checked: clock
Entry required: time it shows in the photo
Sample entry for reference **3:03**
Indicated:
**12:47**
